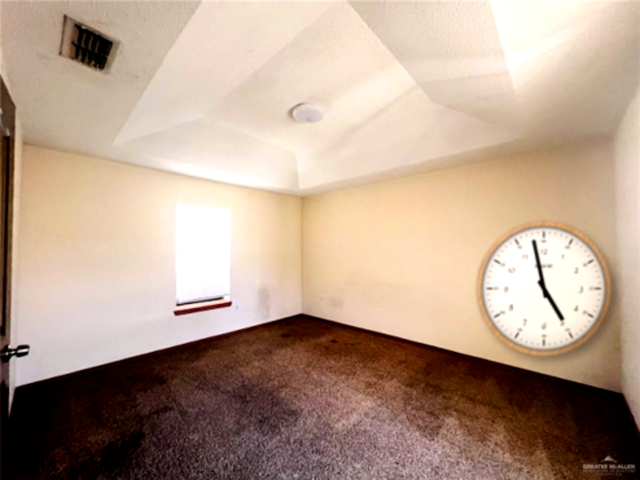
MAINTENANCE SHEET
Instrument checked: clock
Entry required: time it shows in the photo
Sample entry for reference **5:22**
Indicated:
**4:58**
